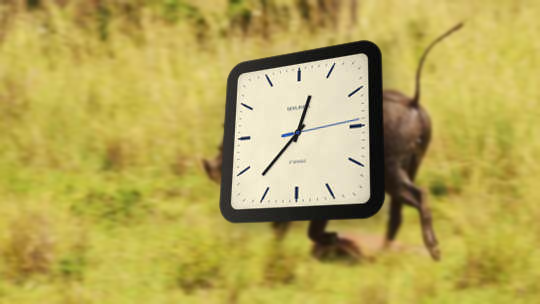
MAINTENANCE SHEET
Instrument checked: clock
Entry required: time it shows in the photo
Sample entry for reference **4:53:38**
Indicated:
**12:37:14**
